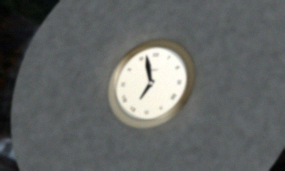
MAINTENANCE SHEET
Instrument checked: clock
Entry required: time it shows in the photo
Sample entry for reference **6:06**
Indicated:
**6:57**
